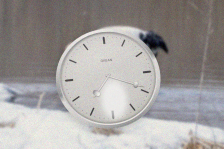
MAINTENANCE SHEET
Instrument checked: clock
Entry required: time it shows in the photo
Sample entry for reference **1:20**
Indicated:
**7:19**
